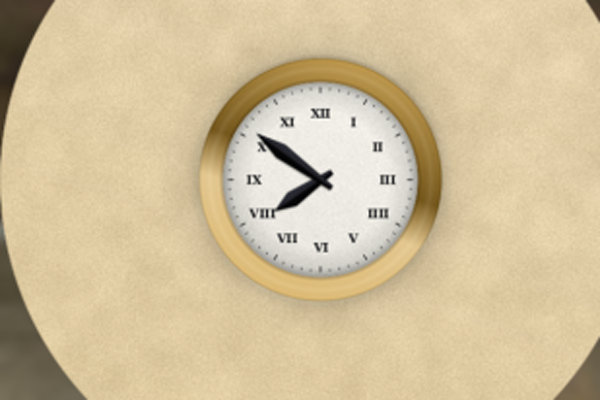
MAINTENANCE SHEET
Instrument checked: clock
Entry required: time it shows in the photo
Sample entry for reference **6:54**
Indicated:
**7:51**
